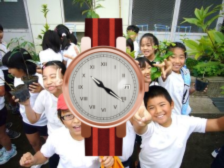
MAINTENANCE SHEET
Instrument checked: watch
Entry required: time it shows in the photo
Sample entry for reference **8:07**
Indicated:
**10:21**
